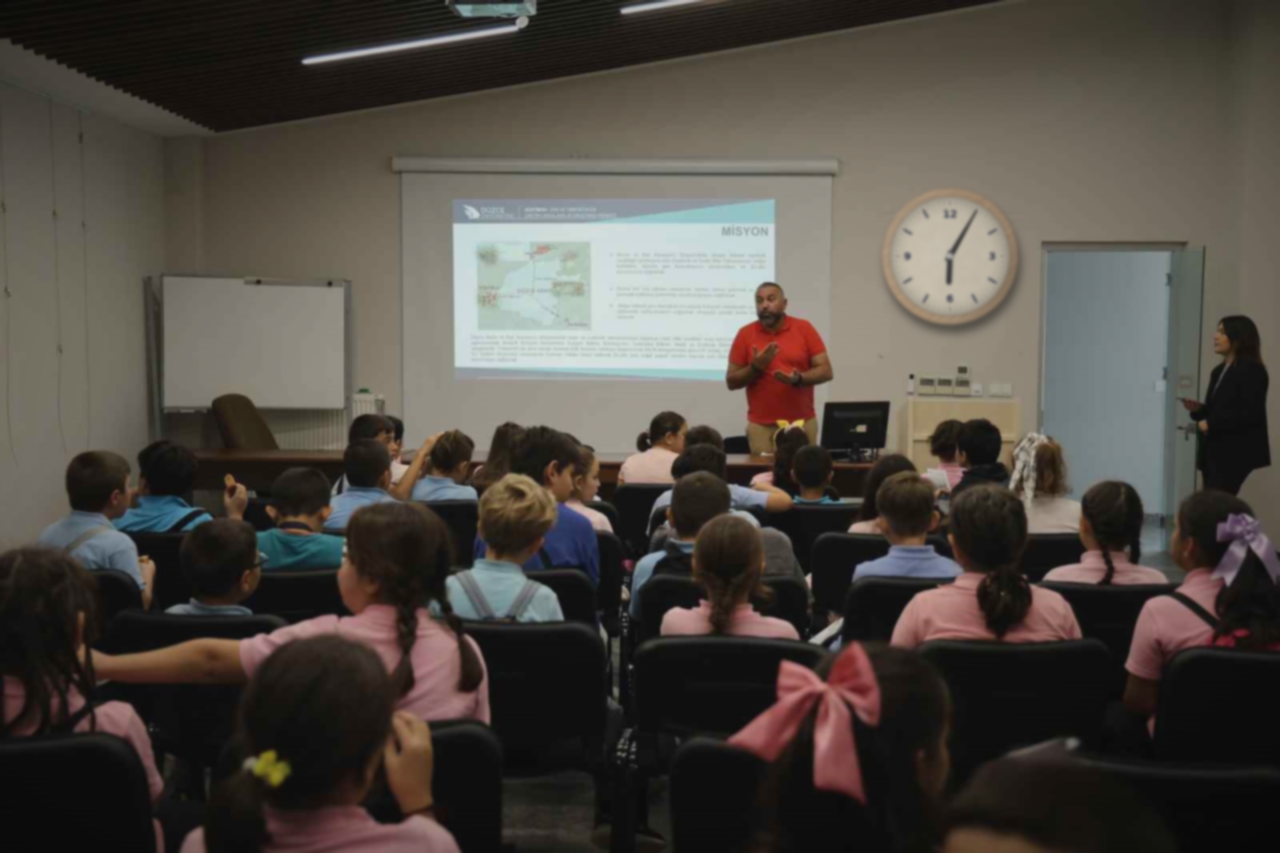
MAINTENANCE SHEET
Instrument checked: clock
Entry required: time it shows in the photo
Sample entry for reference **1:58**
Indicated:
**6:05**
